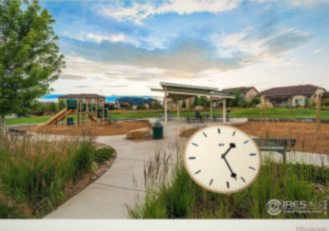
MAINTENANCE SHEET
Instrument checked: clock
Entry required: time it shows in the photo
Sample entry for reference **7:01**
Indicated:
**1:27**
